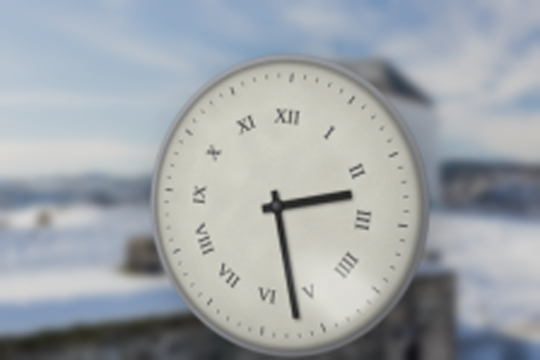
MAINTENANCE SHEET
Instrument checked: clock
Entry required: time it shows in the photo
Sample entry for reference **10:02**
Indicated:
**2:27**
